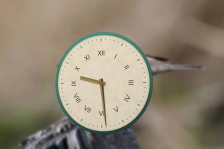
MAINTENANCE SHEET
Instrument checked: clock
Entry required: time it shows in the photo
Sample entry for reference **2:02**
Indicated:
**9:29**
